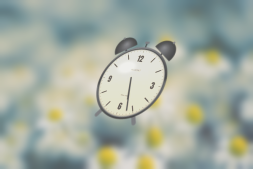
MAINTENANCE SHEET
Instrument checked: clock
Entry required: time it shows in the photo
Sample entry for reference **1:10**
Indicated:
**5:27**
